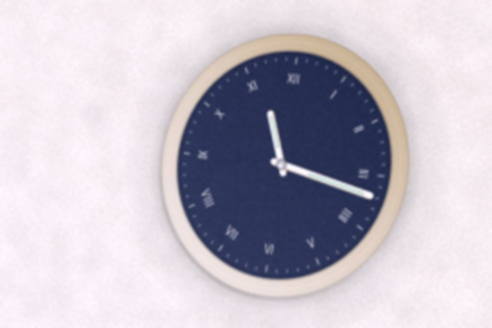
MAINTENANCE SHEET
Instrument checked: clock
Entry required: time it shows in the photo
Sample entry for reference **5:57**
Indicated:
**11:17**
